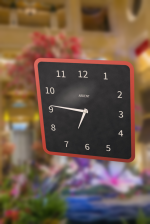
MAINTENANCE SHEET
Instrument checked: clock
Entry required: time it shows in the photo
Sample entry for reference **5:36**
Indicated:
**6:46**
